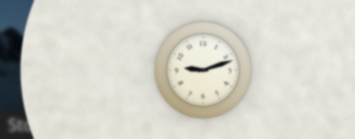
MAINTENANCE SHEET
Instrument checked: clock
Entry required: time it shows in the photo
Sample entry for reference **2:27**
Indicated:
**9:12**
